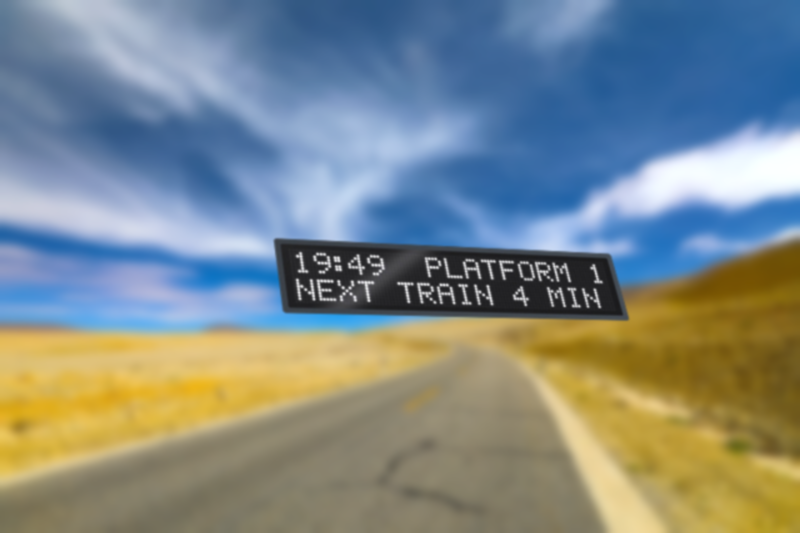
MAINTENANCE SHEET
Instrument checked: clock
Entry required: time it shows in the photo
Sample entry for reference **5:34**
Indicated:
**19:49**
